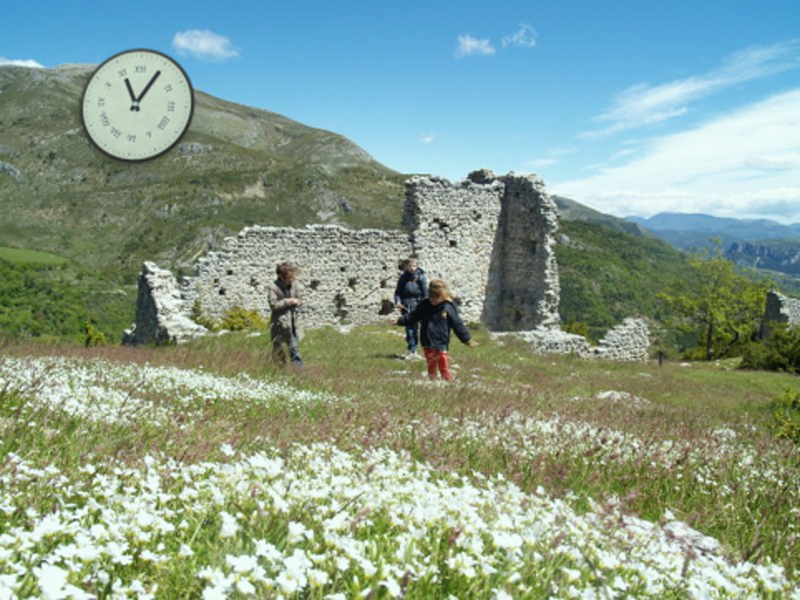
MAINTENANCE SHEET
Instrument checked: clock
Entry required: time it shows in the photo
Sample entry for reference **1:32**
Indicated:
**11:05**
